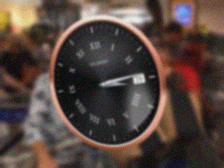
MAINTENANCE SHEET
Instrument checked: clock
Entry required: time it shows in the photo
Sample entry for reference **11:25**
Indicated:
**3:14**
